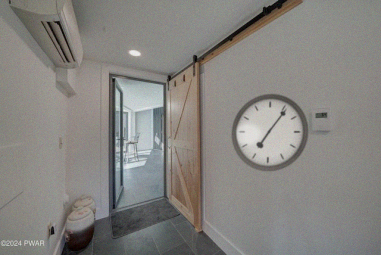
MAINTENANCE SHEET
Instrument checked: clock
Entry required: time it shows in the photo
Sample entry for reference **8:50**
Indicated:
**7:06**
